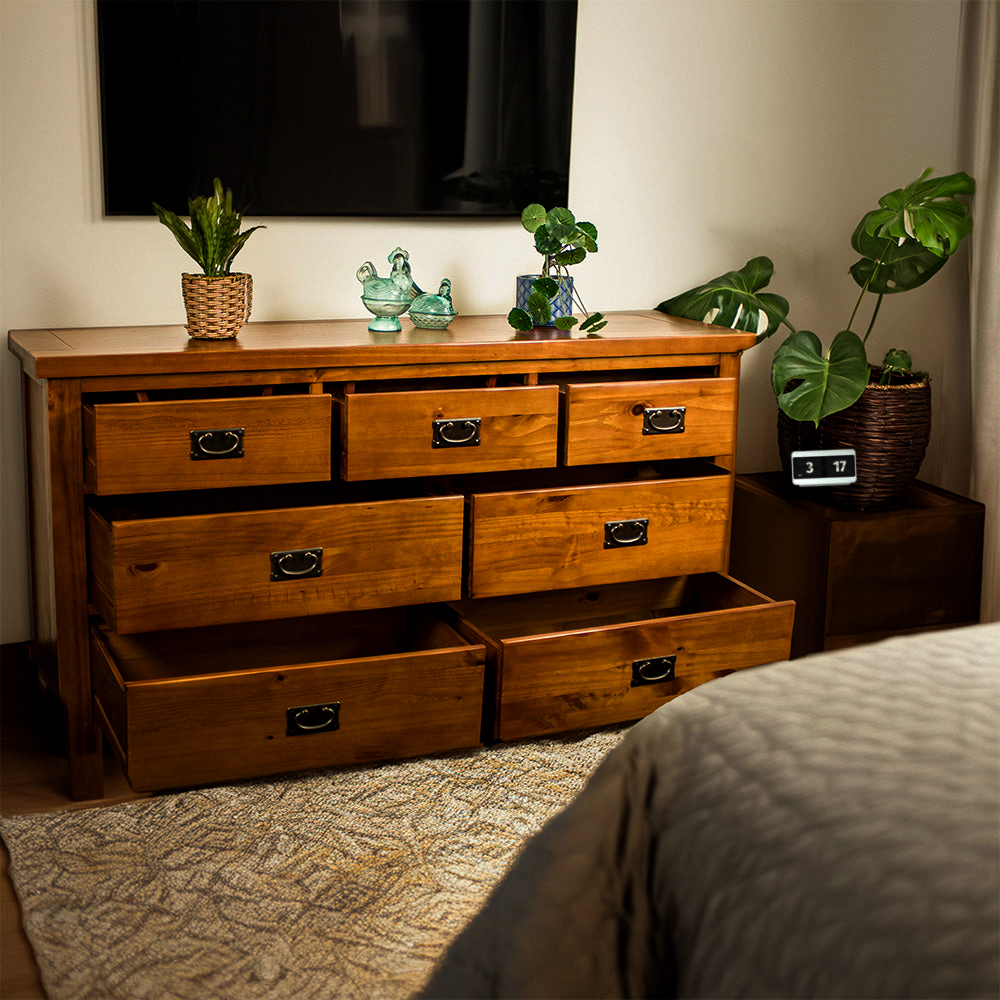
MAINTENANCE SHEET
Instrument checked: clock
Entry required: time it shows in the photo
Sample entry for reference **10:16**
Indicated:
**3:17**
